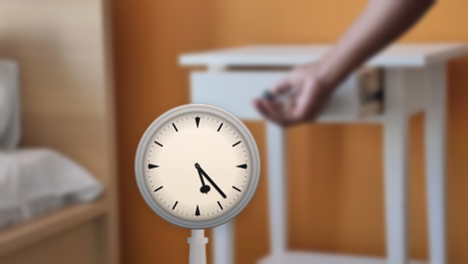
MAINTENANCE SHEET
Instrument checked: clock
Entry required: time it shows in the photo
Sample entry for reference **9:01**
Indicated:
**5:23**
